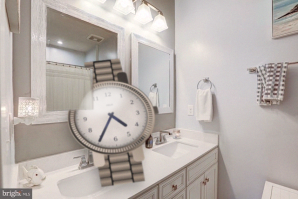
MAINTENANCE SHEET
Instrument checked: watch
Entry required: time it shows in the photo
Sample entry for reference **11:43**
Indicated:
**4:35**
